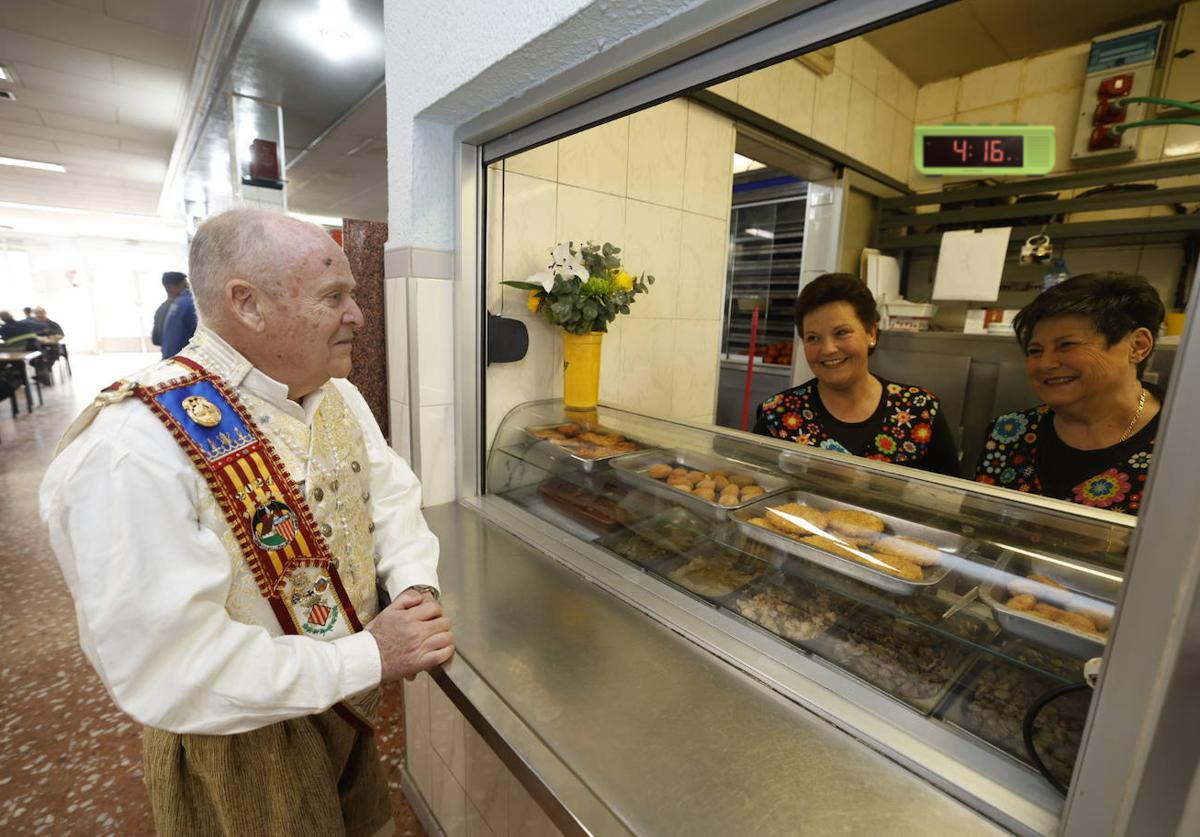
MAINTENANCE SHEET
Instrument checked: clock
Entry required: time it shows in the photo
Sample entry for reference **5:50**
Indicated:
**4:16**
